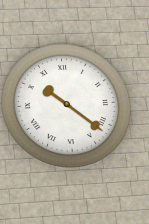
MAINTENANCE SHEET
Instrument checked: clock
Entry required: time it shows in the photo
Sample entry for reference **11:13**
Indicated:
**10:22**
